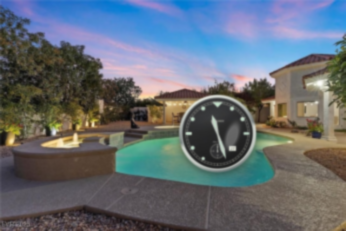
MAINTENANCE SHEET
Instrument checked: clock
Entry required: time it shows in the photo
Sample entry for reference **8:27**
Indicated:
**11:27**
